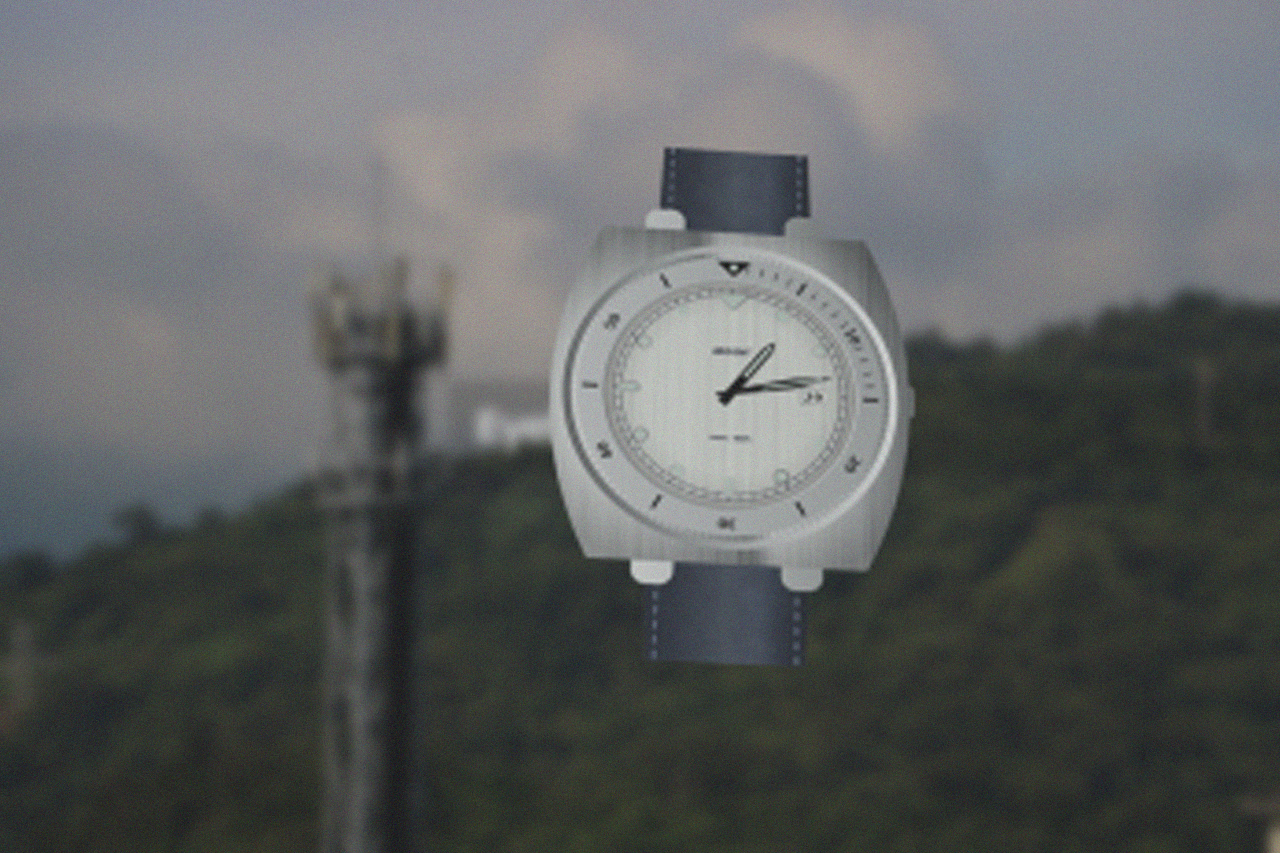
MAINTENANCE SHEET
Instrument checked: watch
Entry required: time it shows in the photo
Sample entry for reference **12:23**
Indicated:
**1:13**
